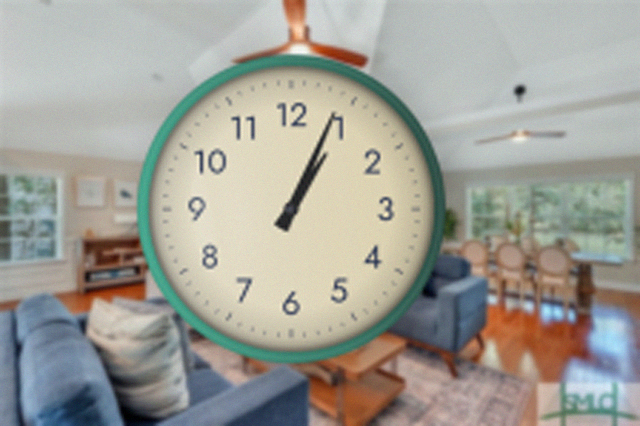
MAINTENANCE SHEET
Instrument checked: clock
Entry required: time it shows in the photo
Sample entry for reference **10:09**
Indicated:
**1:04**
